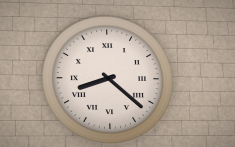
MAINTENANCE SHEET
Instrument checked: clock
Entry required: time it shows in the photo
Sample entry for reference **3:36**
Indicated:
**8:22**
